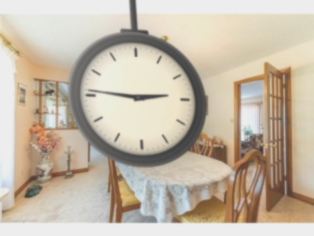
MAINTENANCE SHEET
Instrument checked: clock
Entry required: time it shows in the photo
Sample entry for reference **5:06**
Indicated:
**2:46**
